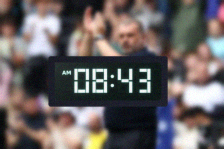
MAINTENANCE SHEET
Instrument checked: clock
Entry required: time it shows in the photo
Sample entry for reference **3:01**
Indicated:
**8:43**
